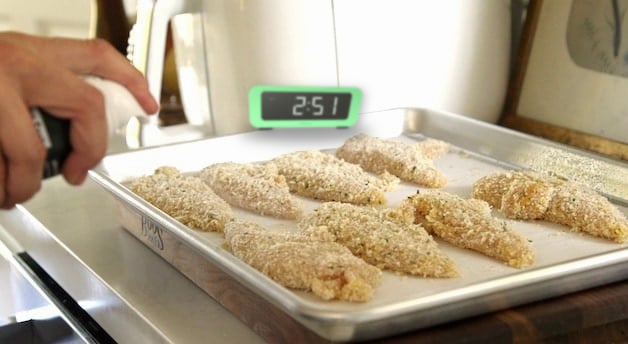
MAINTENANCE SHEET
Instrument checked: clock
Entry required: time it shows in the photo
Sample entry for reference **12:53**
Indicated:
**2:51**
